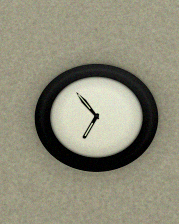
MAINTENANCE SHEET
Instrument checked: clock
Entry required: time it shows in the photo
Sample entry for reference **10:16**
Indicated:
**6:54**
